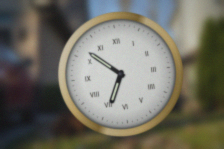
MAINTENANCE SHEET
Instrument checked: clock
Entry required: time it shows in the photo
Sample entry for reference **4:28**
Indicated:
**6:52**
